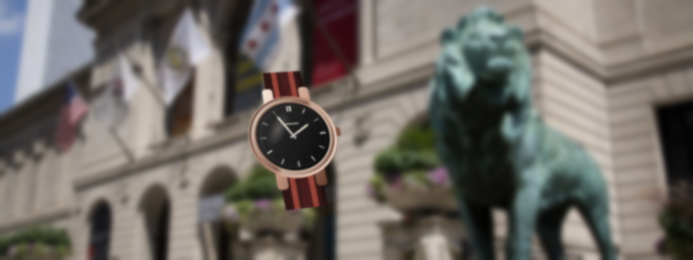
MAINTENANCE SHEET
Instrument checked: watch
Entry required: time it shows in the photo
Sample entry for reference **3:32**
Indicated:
**1:55**
